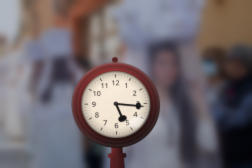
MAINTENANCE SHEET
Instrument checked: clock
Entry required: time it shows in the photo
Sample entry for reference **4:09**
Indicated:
**5:16**
